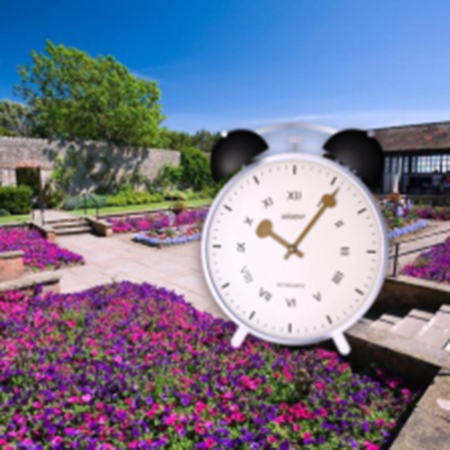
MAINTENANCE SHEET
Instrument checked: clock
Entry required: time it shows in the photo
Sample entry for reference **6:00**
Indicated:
**10:06**
